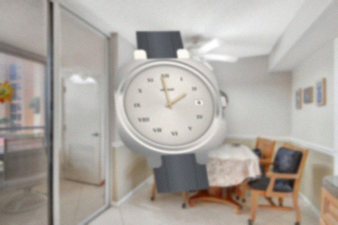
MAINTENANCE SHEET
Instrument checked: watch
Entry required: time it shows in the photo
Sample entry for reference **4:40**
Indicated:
**1:59**
